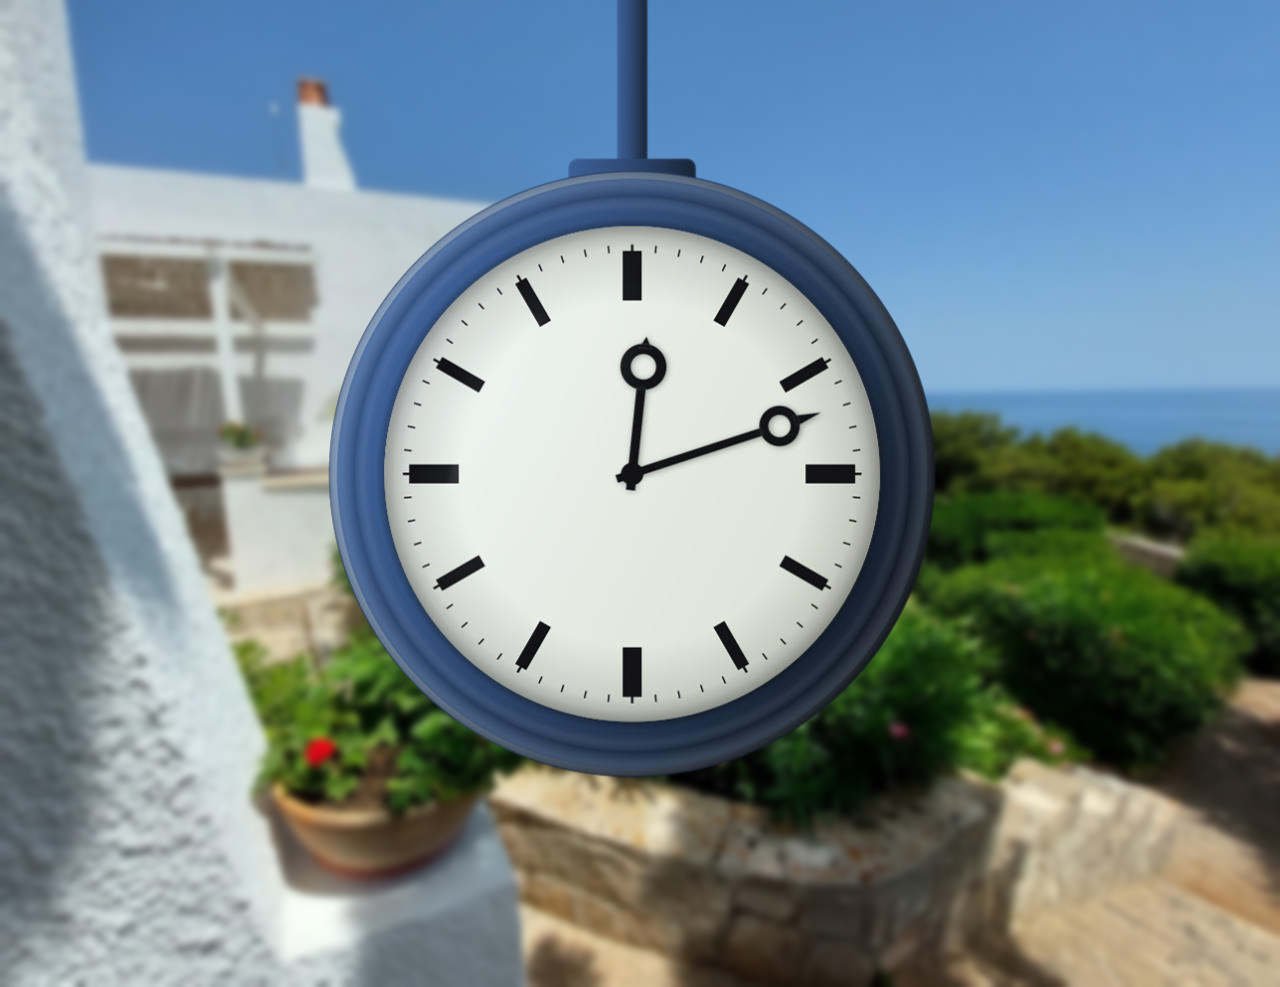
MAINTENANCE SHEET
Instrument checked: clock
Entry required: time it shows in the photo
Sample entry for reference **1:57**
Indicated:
**12:12**
